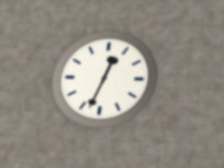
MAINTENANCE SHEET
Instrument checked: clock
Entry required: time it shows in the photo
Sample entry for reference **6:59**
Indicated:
**12:33**
